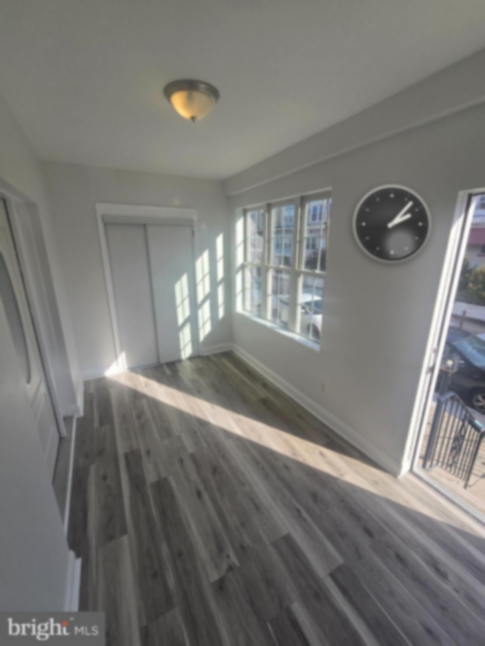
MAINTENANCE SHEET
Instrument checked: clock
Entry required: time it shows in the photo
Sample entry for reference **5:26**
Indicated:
**2:07**
